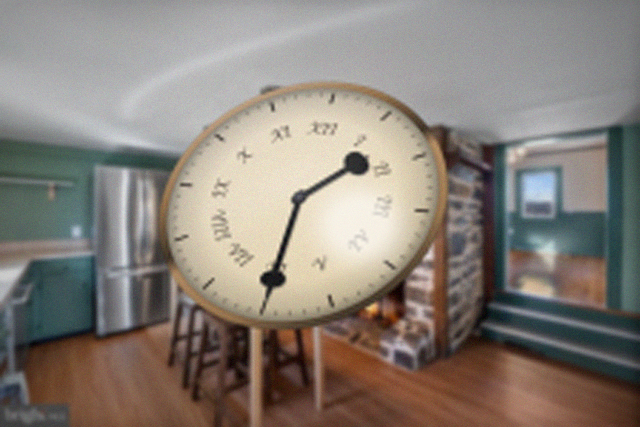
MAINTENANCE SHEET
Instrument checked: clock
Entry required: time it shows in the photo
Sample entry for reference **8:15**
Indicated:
**1:30**
